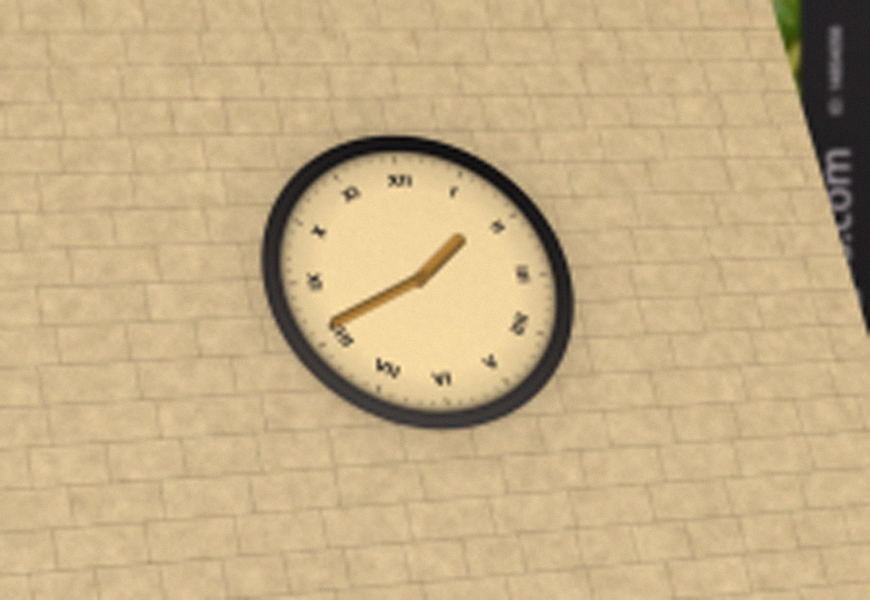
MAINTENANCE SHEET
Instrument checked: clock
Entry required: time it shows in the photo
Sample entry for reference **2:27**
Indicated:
**1:41**
